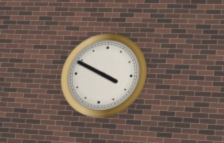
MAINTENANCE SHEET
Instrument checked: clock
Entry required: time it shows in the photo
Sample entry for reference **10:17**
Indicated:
**3:49**
